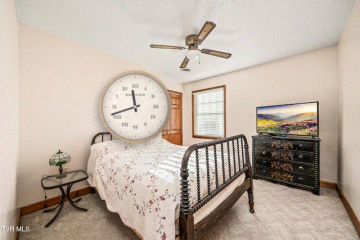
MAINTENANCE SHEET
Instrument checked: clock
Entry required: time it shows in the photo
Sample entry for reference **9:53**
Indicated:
**11:42**
